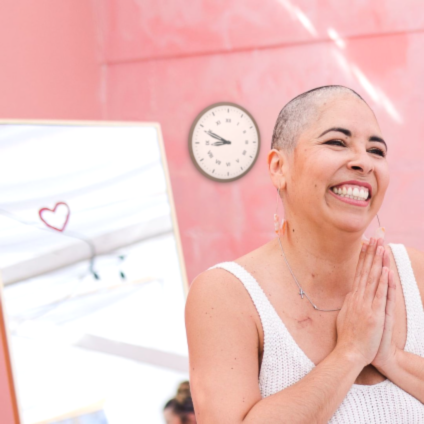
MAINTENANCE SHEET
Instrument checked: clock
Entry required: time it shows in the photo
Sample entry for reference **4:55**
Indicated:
**8:49**
